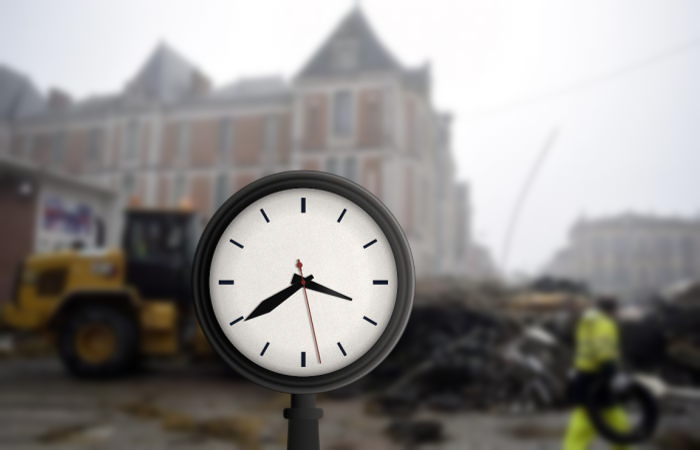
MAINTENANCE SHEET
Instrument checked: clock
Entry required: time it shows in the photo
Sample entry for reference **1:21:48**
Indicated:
**3:39:28**
